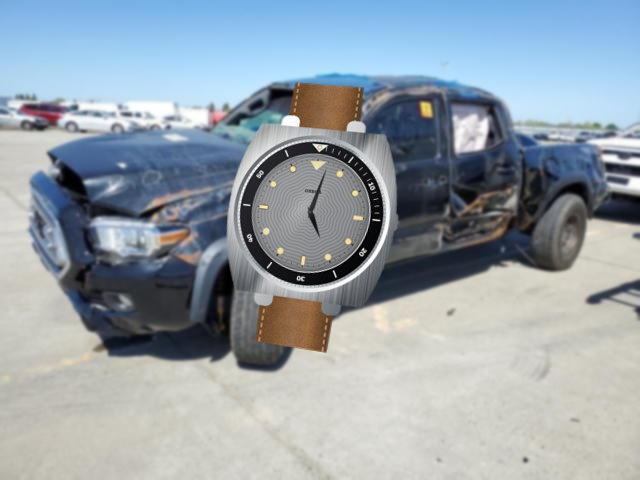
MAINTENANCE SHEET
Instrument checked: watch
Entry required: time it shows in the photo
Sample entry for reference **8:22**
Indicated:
**5:02**
